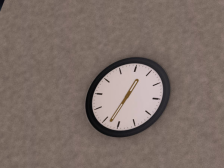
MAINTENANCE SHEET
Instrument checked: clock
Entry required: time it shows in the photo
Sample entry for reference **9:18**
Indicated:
**12:33**
